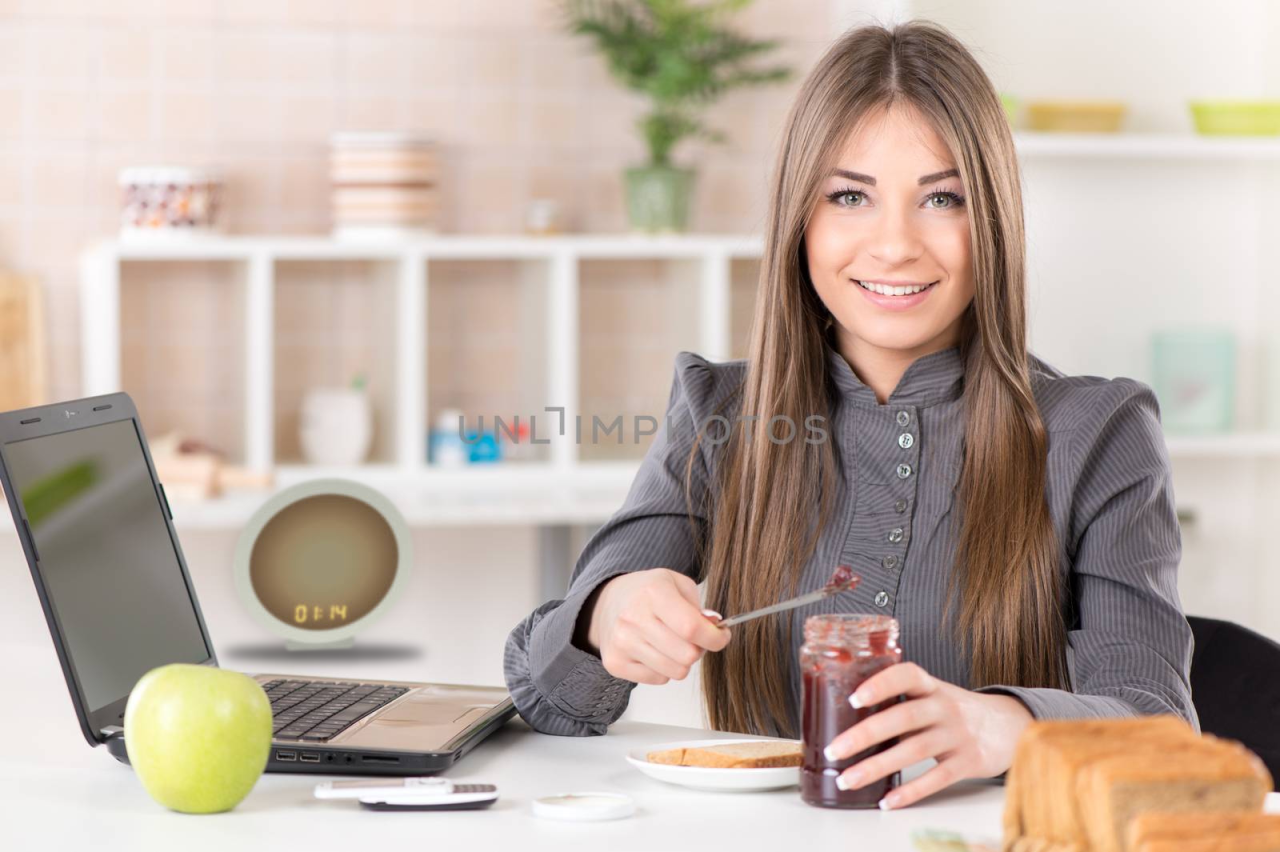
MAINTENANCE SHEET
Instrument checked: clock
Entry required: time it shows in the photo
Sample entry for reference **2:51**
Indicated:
**1:14**
